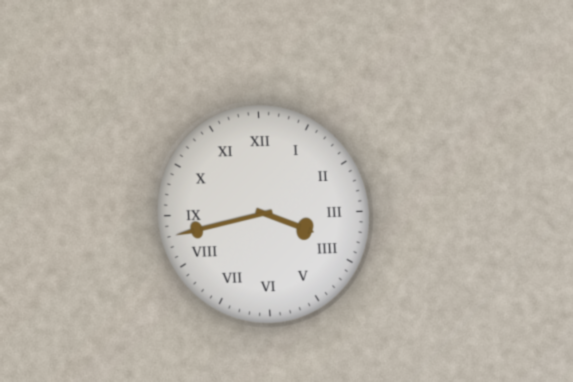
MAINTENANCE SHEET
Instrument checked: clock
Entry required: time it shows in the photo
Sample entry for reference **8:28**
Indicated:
**3:43**
